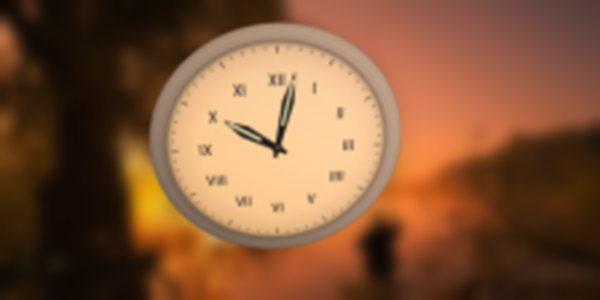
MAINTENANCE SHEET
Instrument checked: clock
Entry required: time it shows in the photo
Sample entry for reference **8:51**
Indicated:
**10:02**
